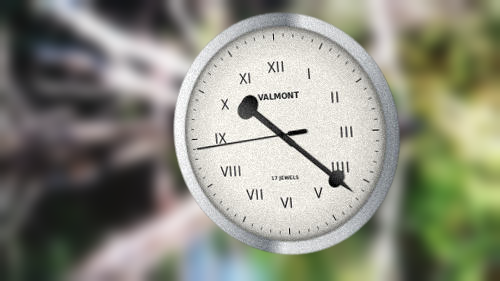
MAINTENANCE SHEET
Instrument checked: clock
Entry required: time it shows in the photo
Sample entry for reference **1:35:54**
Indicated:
**10:21:44**
